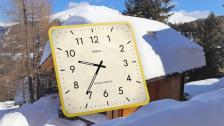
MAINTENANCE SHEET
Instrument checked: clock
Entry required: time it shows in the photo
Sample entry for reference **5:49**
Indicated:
**9:36**
